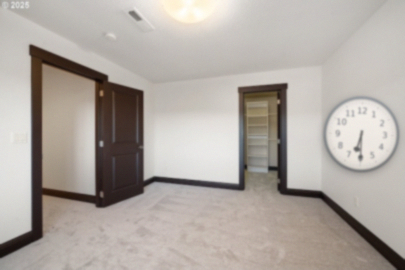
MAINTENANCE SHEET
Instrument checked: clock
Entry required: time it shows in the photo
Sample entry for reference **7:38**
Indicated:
**6:30**
